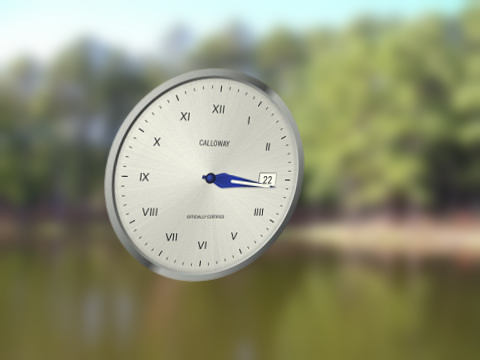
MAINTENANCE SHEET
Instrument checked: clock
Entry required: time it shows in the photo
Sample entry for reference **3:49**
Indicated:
**3:16**
